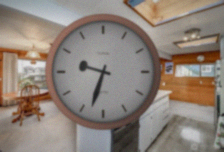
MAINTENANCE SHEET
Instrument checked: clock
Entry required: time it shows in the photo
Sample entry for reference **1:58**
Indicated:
**9:33**
